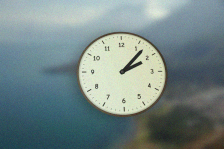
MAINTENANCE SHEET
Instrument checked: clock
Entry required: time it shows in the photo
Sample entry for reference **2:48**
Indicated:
**2:07**
